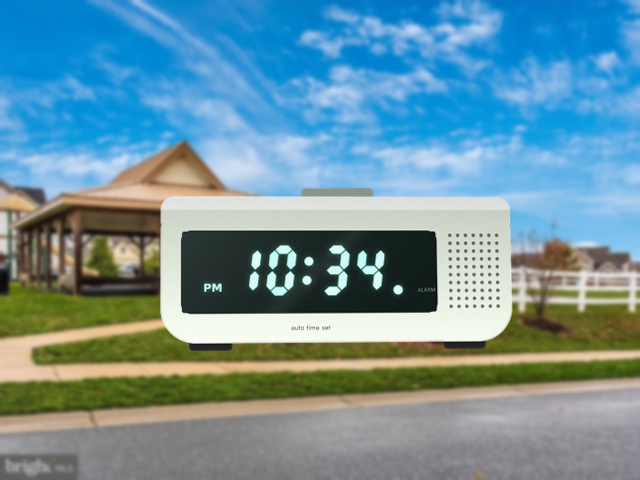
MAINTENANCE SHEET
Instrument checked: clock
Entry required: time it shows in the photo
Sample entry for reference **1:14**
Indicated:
**10:34**
